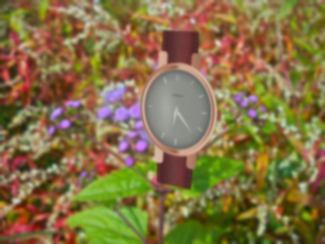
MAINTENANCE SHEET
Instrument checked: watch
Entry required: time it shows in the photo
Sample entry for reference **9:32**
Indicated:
**6:23**
